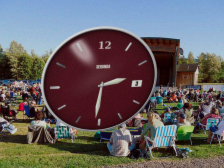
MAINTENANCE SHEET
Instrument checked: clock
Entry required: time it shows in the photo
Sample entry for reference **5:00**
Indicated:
**2:31**
